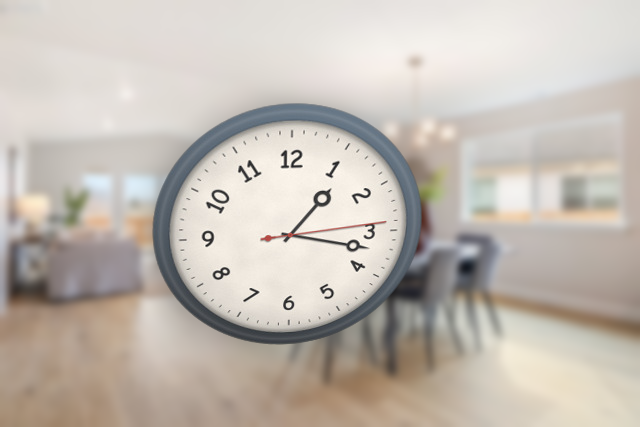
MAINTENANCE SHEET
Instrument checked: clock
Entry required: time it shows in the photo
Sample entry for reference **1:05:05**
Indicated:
**1:17:14**
